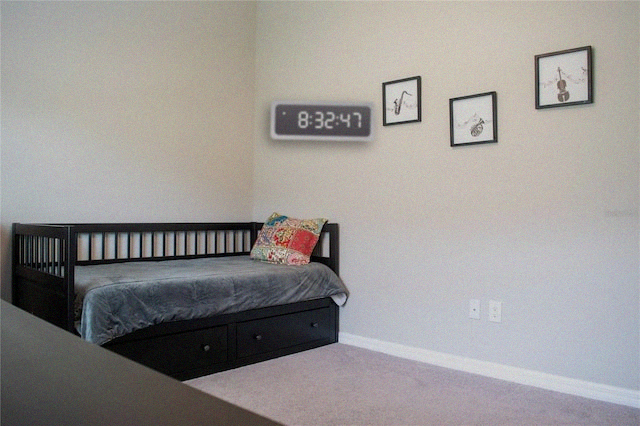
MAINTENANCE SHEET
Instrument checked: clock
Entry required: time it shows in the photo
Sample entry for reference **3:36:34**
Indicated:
**8:32:47**
